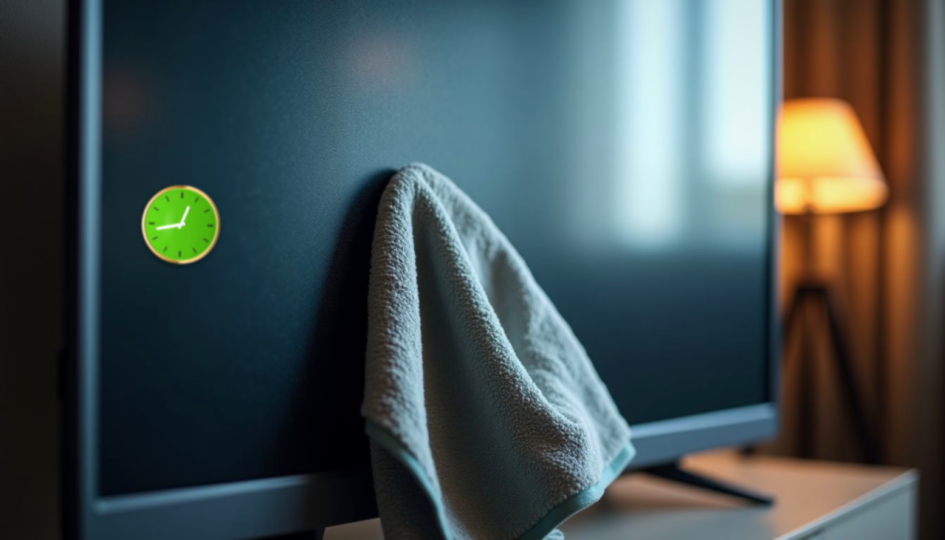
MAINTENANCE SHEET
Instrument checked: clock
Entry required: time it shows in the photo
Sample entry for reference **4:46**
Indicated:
**12:43**
